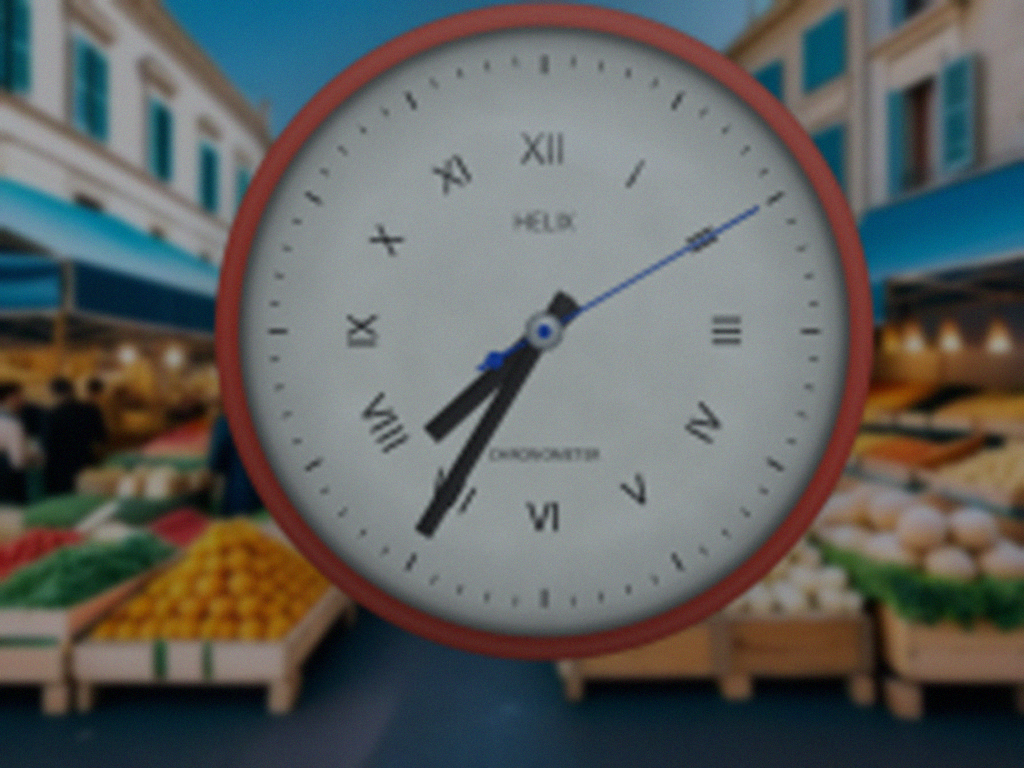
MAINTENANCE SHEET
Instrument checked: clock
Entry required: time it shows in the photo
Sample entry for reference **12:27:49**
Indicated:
**7:35:10**
